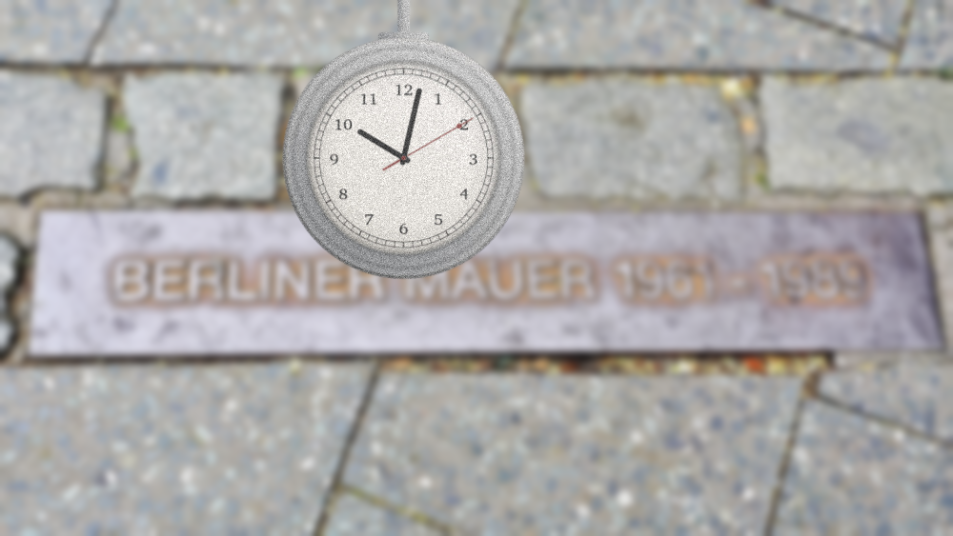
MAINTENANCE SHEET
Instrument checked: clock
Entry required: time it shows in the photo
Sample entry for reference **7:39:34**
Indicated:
**10:02:10**
